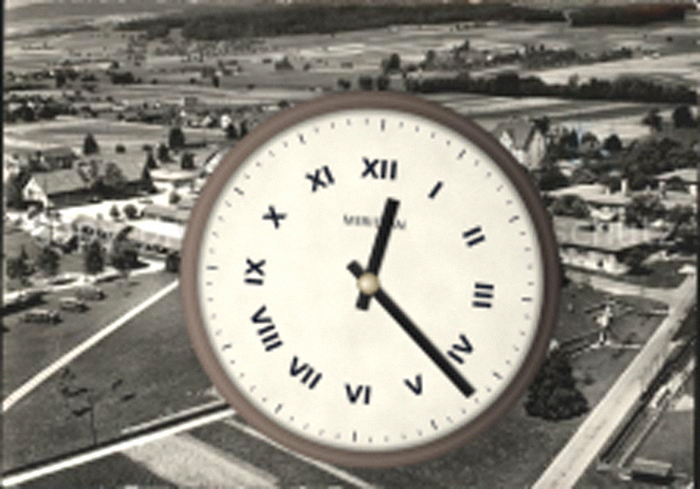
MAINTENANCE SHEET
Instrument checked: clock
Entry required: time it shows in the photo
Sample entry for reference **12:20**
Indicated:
**12:22**
